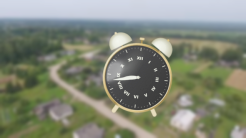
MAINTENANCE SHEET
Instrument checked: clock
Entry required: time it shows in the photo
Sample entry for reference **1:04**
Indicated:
**8:43**
